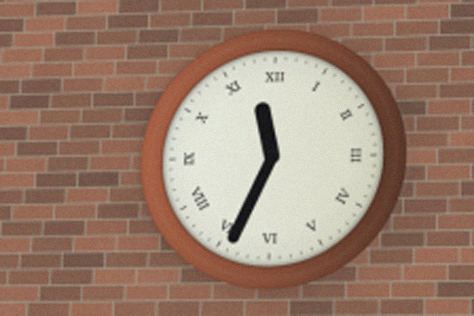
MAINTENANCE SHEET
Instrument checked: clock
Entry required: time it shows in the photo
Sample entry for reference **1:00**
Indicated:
**11:34**
